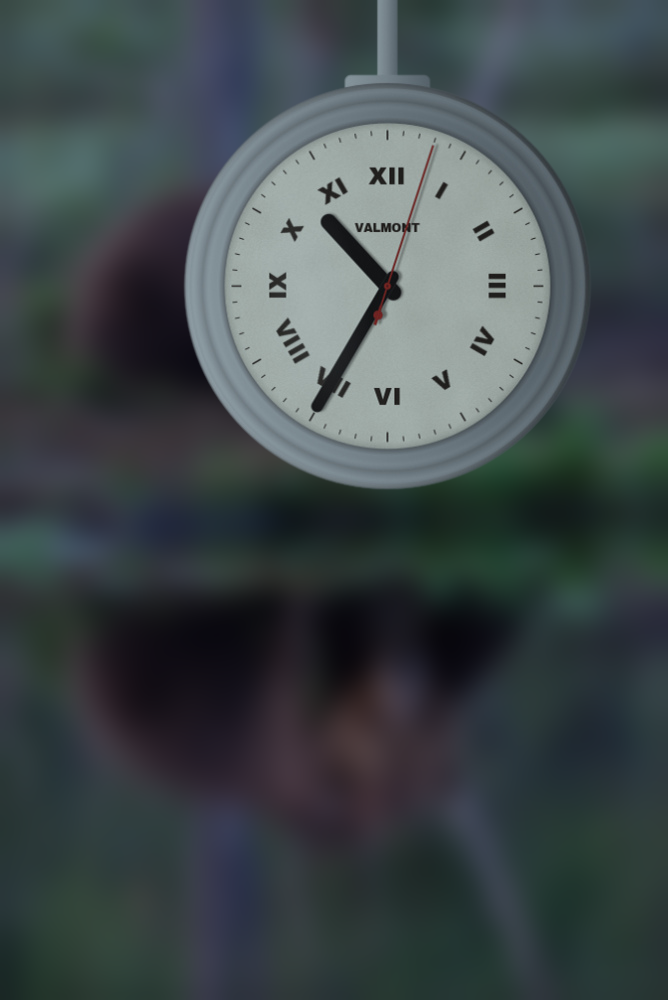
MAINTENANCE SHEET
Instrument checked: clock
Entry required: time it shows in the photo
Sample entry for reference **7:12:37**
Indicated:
**10:35:03**
